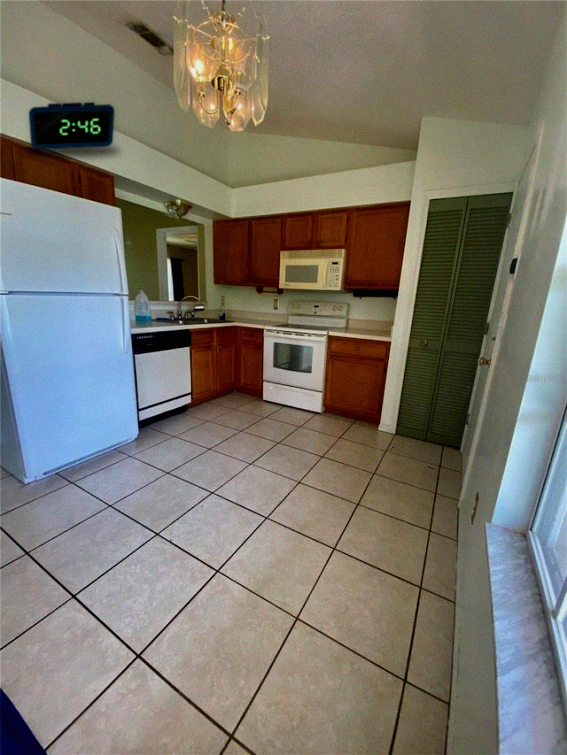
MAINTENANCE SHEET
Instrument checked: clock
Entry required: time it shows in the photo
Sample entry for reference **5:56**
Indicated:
**2:46**
